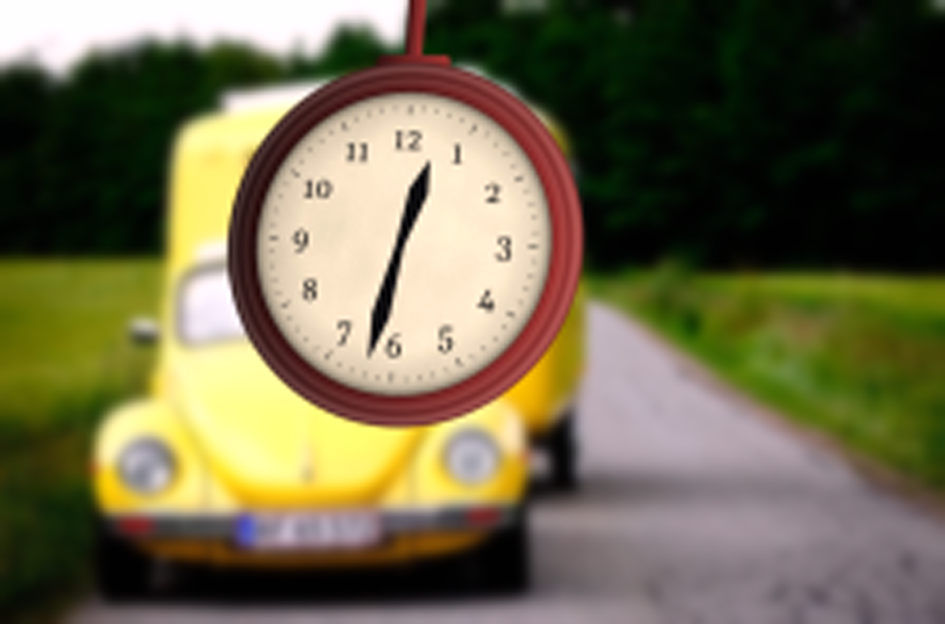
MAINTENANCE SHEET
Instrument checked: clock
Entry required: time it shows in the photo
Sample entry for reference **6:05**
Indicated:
**12:32**
